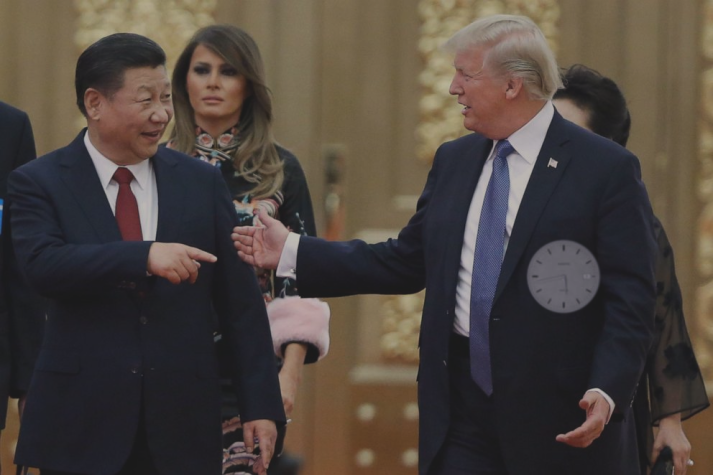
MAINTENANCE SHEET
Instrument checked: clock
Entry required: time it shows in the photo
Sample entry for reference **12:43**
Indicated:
**5:43**
